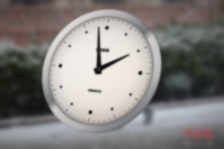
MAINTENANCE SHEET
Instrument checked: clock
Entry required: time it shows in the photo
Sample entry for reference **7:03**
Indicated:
**1:58**
